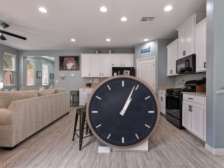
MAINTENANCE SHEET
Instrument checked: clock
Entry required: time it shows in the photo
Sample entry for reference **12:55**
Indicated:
**1:04**
